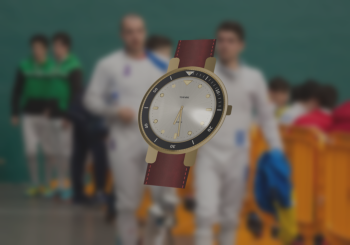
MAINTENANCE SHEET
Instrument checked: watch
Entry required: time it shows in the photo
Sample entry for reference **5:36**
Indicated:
**6:29**
